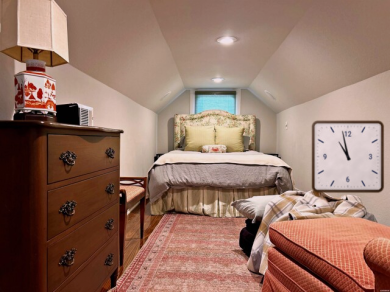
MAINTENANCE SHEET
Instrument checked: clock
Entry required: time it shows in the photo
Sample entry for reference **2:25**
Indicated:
**10:58**
